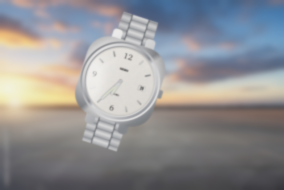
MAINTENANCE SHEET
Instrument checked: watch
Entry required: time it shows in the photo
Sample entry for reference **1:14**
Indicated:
**6:35**
